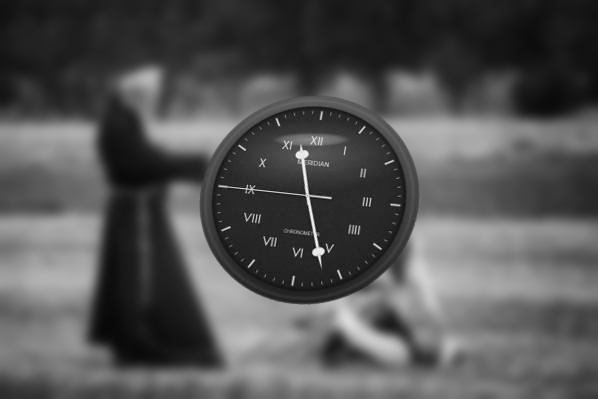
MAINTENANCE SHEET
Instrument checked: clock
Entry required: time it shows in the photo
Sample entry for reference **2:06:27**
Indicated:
**11:26:45**
